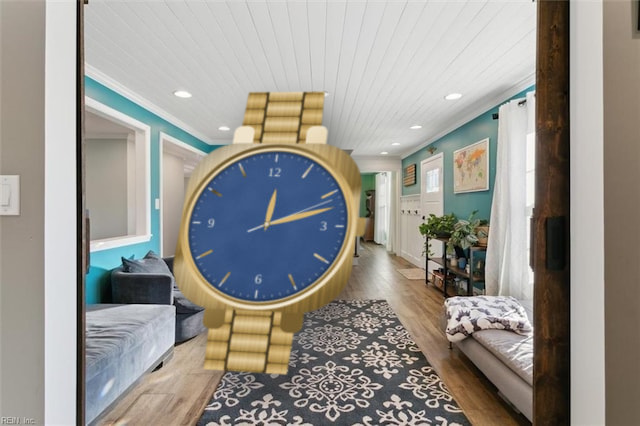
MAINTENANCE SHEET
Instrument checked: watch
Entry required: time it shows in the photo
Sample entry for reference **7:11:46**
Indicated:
**12:12:11**
